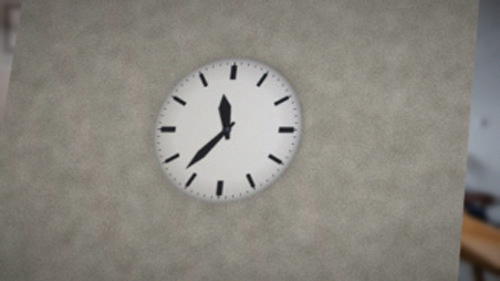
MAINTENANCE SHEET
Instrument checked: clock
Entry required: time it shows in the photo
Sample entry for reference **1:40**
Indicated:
**11:37**
